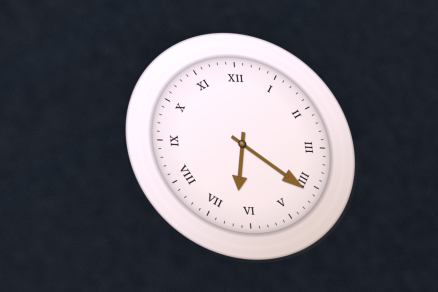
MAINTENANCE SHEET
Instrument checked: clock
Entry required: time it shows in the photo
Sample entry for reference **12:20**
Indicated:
**6:21**
